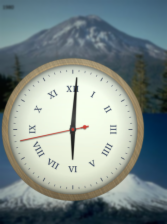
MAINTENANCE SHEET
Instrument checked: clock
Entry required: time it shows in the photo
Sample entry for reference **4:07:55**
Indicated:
**6:00:43**
